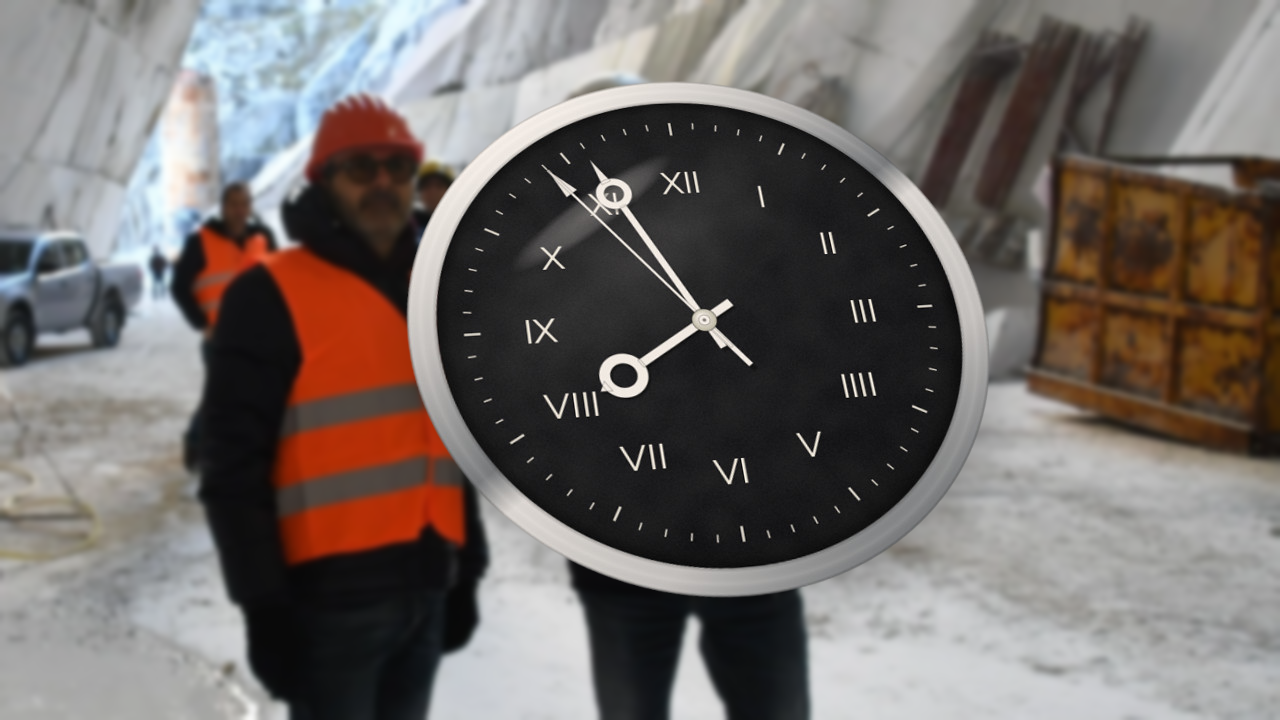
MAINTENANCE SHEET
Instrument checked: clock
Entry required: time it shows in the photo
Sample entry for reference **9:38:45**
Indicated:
**7:55:54**
